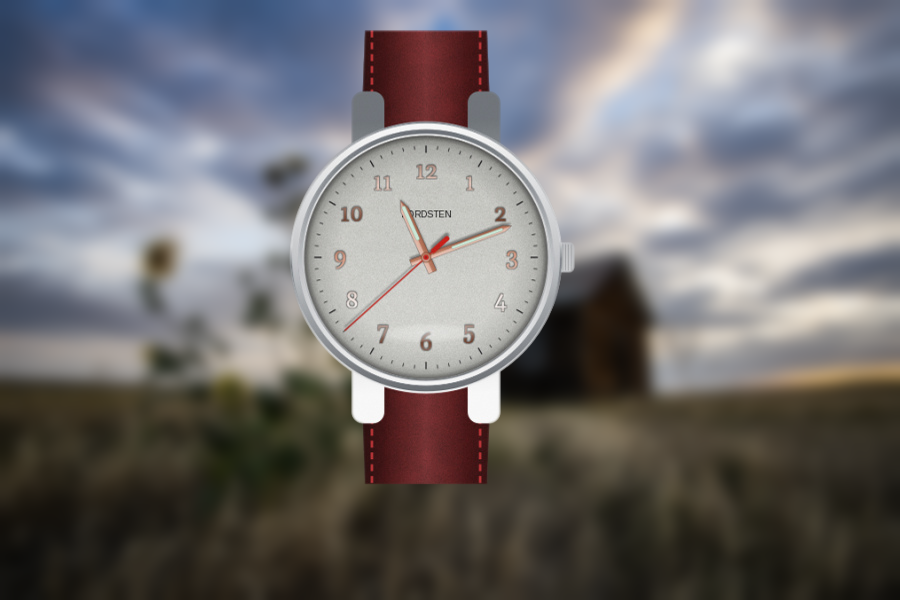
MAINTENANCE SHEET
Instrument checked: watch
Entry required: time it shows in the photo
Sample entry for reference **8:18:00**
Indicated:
**11:11:38**
